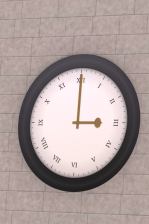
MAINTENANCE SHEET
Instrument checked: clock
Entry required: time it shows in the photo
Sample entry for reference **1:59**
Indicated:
**3:00**
